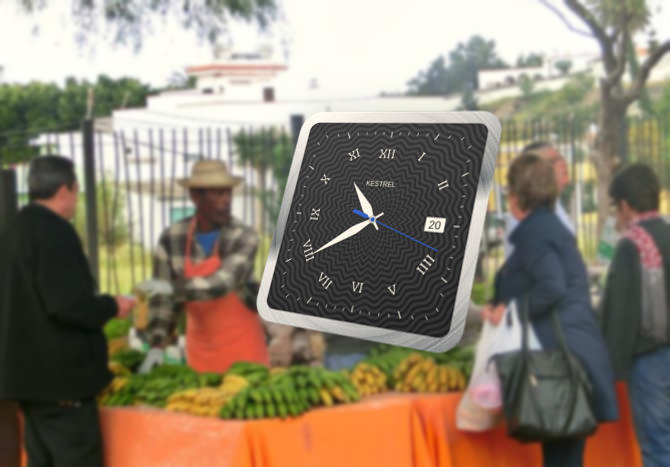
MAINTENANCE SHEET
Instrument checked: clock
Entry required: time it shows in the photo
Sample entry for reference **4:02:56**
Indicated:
**10:39:18**
